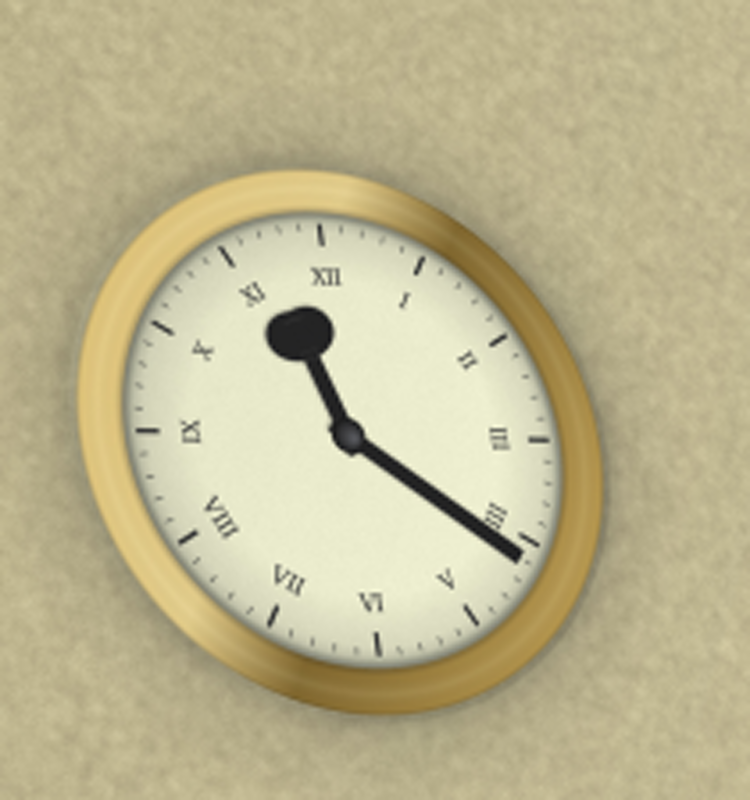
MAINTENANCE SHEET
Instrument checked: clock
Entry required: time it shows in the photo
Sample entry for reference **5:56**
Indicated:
**11:21**
